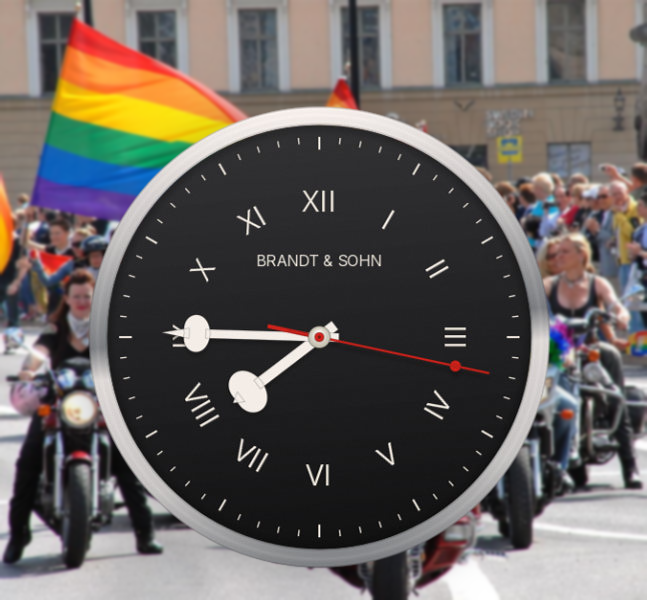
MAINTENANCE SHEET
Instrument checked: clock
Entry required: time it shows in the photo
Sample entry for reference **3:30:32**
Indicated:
**7:45:17**
